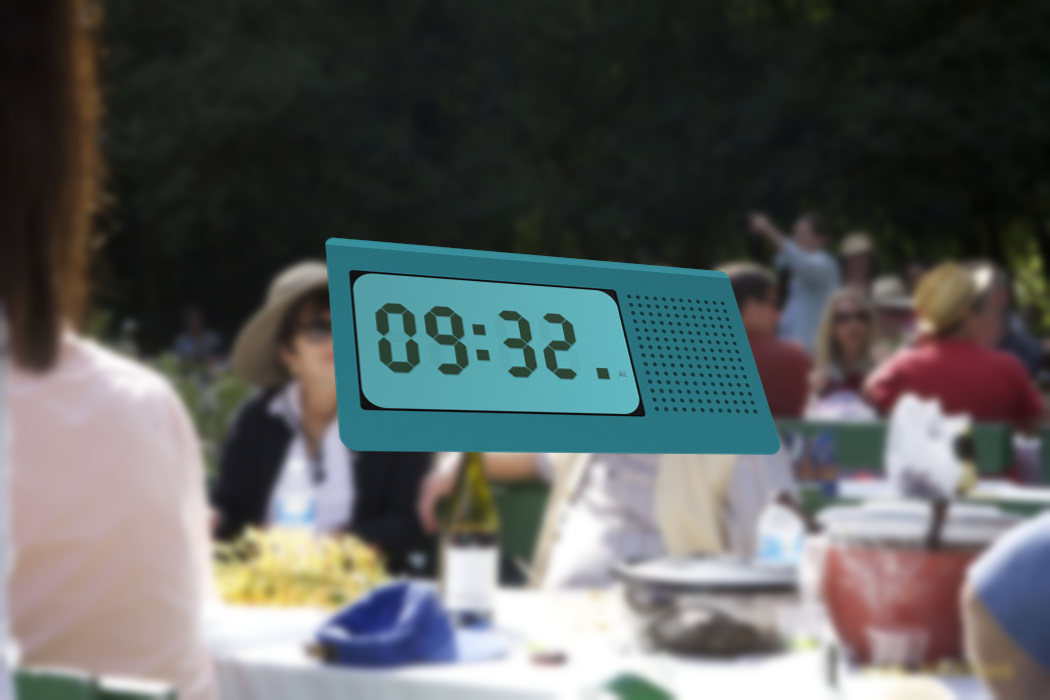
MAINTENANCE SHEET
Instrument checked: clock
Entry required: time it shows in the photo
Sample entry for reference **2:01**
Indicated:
**9:32**
